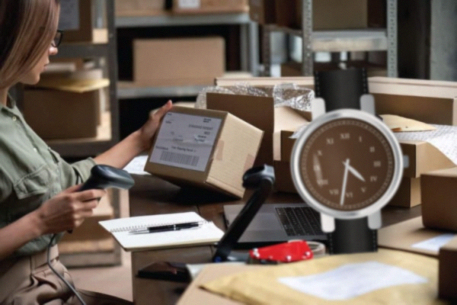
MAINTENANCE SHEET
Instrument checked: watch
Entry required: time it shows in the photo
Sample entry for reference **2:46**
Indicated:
**4:32**
